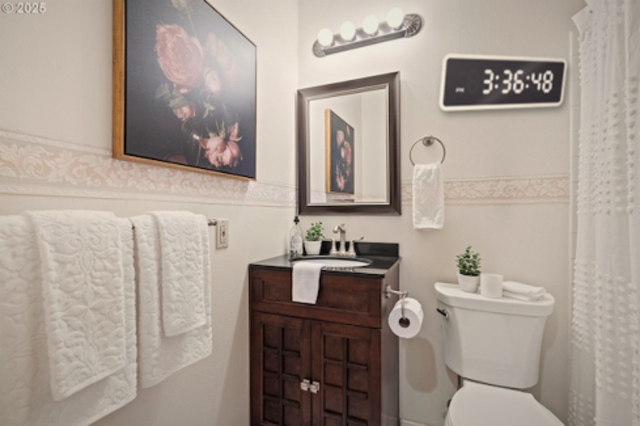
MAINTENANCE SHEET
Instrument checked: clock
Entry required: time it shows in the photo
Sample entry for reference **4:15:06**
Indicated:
**3:36:48**
